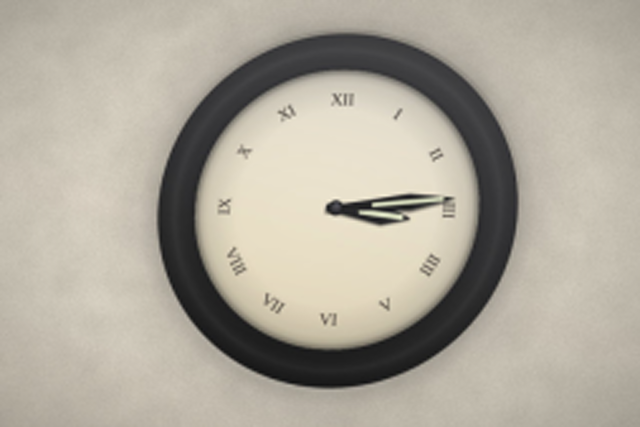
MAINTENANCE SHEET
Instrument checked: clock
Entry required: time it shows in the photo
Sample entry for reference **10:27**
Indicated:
**3:14**
